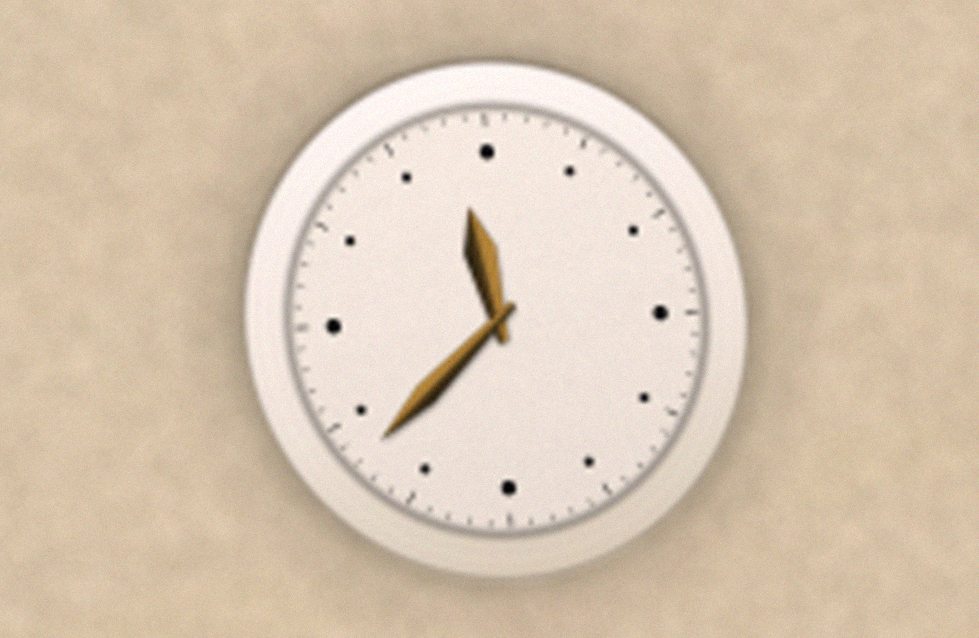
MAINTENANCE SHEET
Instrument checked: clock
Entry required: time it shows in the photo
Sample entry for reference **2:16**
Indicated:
**11:38**
